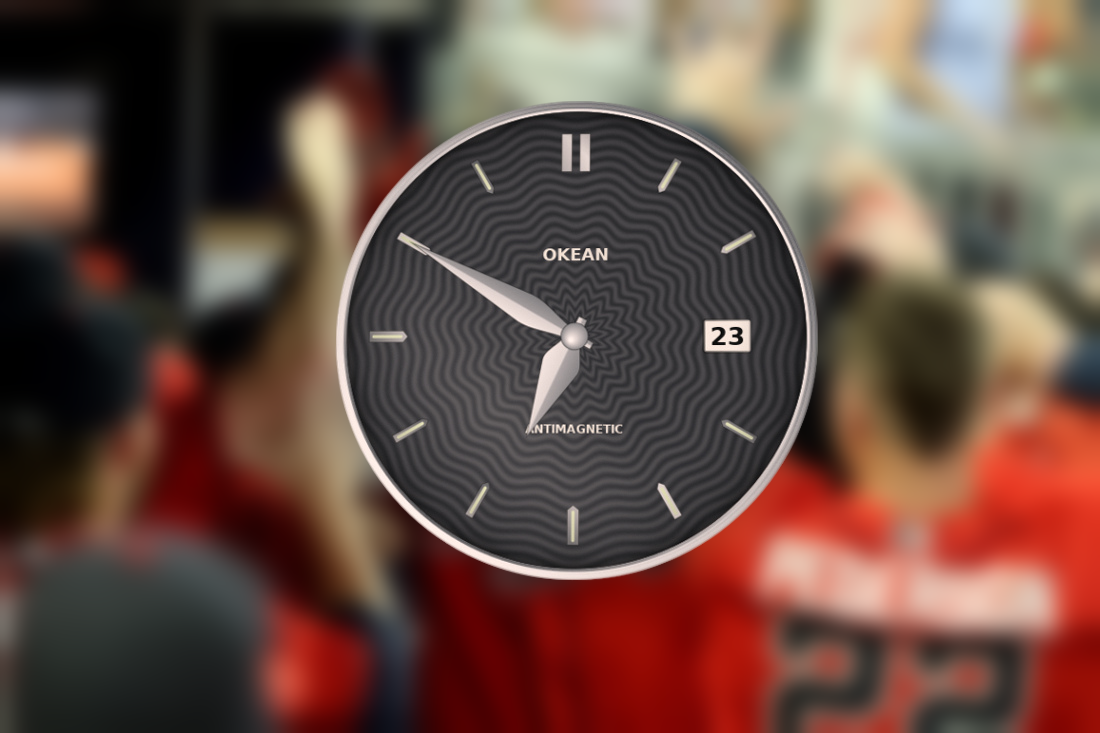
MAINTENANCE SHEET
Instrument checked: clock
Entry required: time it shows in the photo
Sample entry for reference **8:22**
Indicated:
**6:50**
